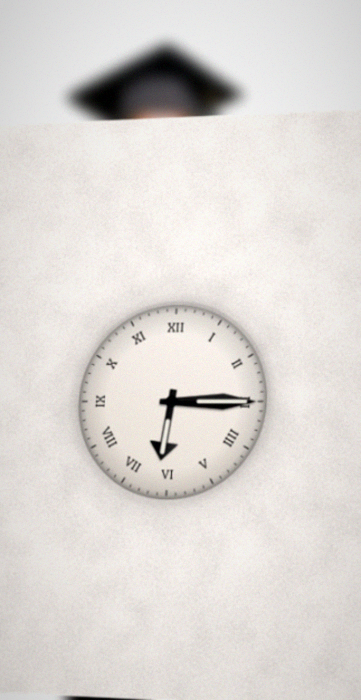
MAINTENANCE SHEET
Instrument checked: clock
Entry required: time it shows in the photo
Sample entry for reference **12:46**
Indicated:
**6:15**
